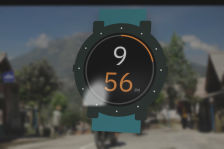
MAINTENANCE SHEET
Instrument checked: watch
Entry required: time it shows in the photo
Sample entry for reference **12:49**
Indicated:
**9:56**
